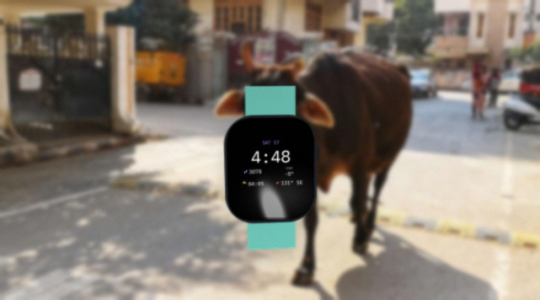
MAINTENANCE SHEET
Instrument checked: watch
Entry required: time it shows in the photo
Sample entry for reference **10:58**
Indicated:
**4:48**
